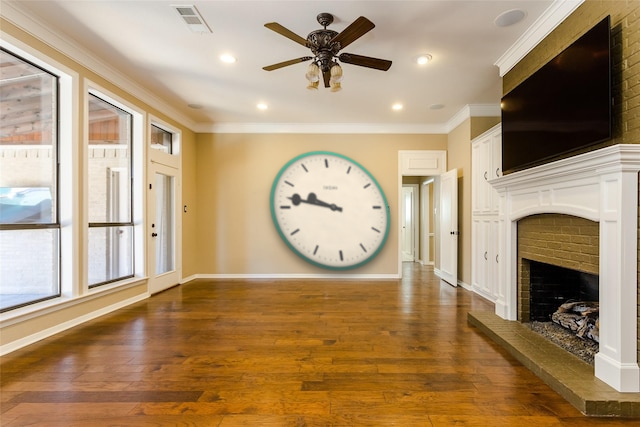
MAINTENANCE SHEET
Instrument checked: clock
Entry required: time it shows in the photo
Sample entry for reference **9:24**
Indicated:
**9:47**
